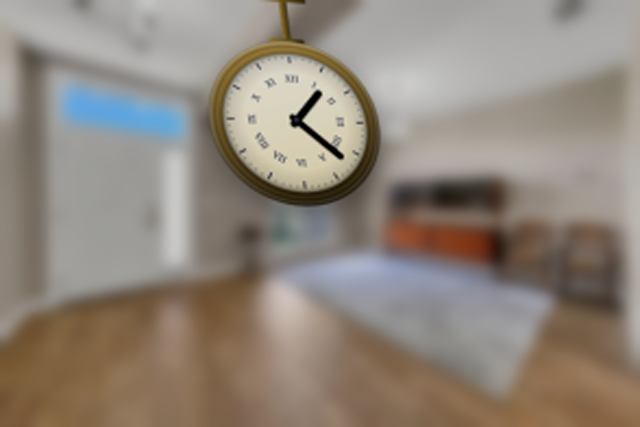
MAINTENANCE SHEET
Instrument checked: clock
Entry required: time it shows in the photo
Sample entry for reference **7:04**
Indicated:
**1:22**
